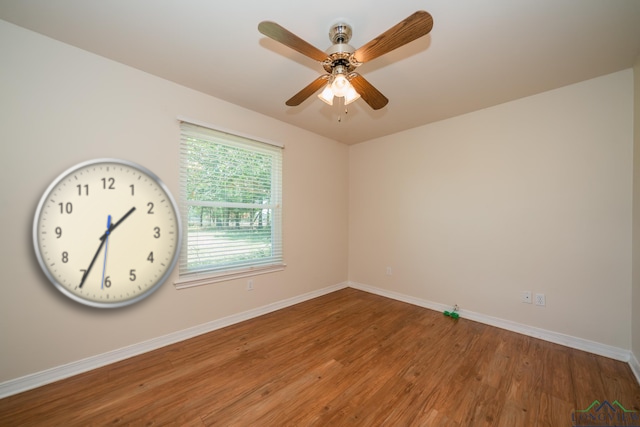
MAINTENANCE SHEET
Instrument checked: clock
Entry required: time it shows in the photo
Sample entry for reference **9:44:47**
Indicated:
**1:34:31**
